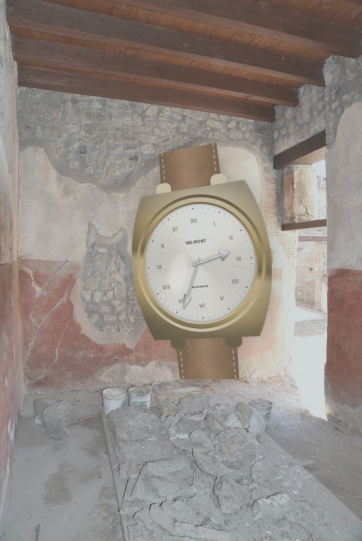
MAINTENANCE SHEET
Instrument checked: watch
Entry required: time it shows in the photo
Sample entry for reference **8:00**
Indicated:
**2:34**
